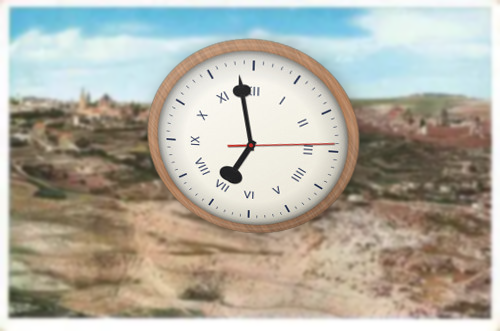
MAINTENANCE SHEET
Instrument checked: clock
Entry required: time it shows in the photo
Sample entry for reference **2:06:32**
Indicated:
**6:58:14**
